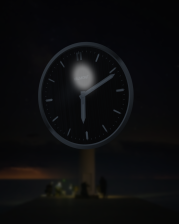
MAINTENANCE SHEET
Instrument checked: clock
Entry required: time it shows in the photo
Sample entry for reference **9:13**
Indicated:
**6:11**
